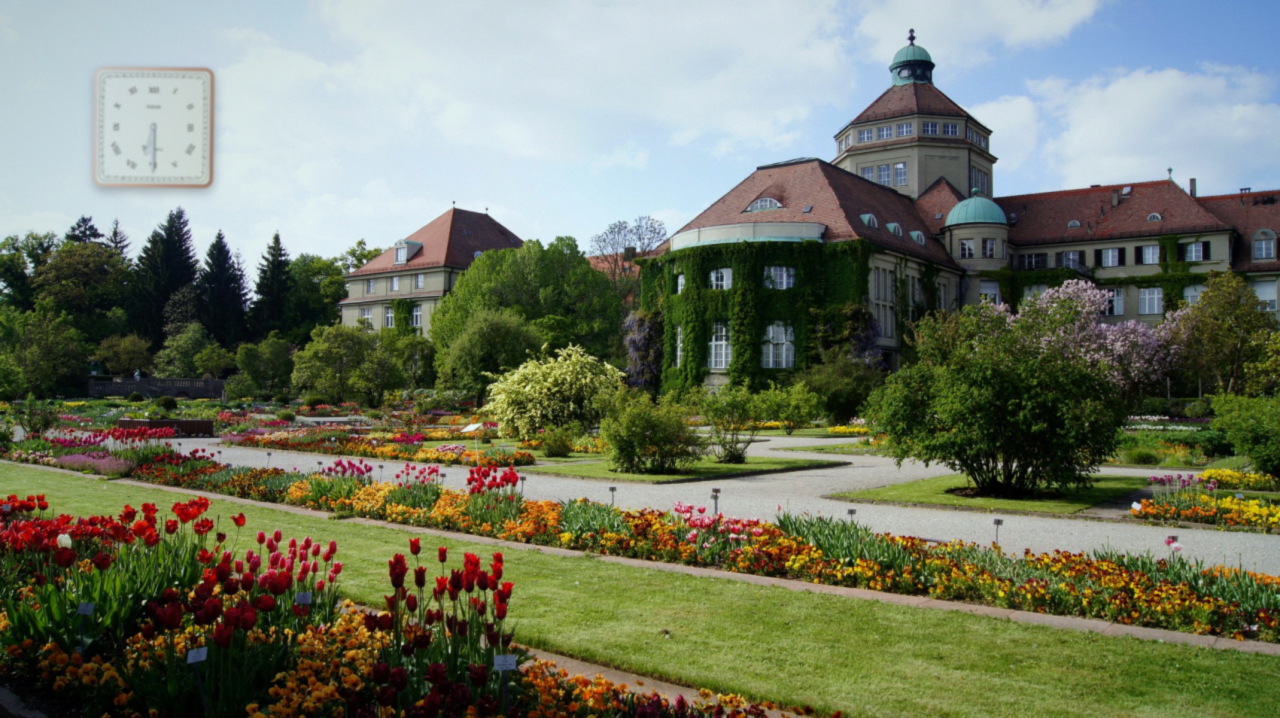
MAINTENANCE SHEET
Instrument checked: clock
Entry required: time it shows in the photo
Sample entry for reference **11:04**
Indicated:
**6:30**
